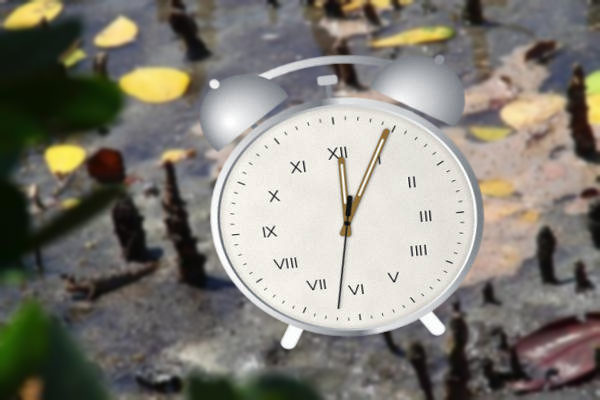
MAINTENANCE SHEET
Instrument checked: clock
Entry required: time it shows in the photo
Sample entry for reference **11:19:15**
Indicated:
**12:04:32**
